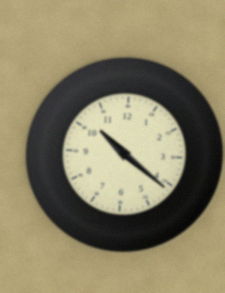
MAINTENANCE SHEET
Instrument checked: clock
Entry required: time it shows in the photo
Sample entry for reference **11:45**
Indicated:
**10:21**
